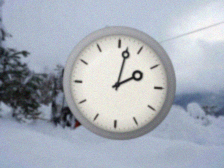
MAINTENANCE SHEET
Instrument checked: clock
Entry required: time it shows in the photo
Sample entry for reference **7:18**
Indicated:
**2:02**
